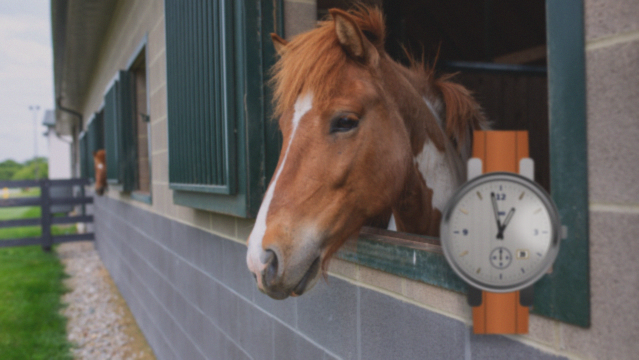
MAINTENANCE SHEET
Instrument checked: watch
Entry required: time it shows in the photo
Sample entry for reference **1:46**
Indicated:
**12:58**
